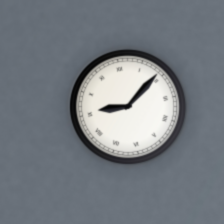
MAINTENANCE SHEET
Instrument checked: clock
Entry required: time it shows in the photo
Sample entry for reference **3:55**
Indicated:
**9:09**
